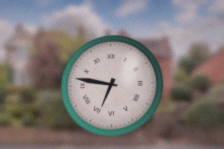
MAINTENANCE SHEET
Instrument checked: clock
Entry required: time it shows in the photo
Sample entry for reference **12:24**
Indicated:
**6:47**
